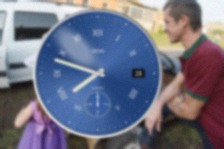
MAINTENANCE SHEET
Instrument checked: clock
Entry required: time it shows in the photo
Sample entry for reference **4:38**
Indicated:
**7:48**
